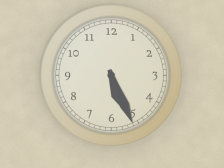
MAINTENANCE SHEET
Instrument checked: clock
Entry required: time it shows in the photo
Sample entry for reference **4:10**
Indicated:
**5:26**
